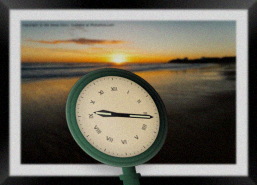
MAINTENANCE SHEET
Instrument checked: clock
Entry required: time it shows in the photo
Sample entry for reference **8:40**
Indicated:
**9:16**
